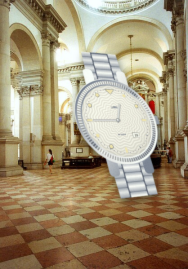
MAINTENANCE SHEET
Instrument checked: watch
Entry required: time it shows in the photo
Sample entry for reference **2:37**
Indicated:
**12:45**
